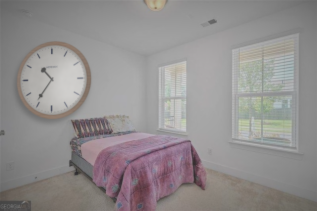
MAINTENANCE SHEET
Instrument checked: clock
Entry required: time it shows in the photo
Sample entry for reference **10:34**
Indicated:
**10:36**
